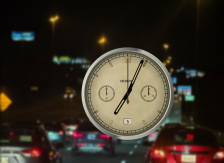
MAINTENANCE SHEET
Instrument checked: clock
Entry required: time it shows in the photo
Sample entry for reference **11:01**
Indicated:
**7:04**
